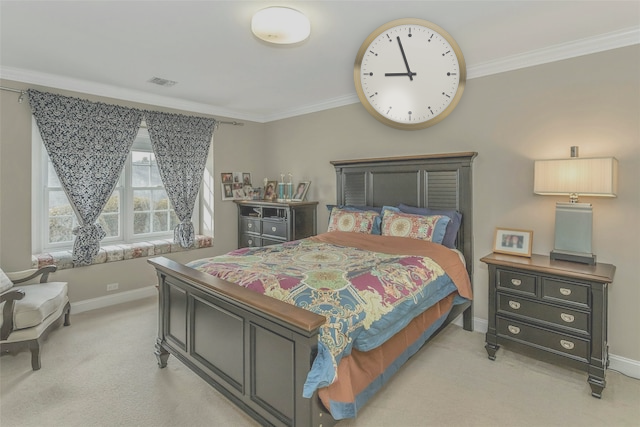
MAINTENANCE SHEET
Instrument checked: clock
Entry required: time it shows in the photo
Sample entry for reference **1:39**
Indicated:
**8:57**
